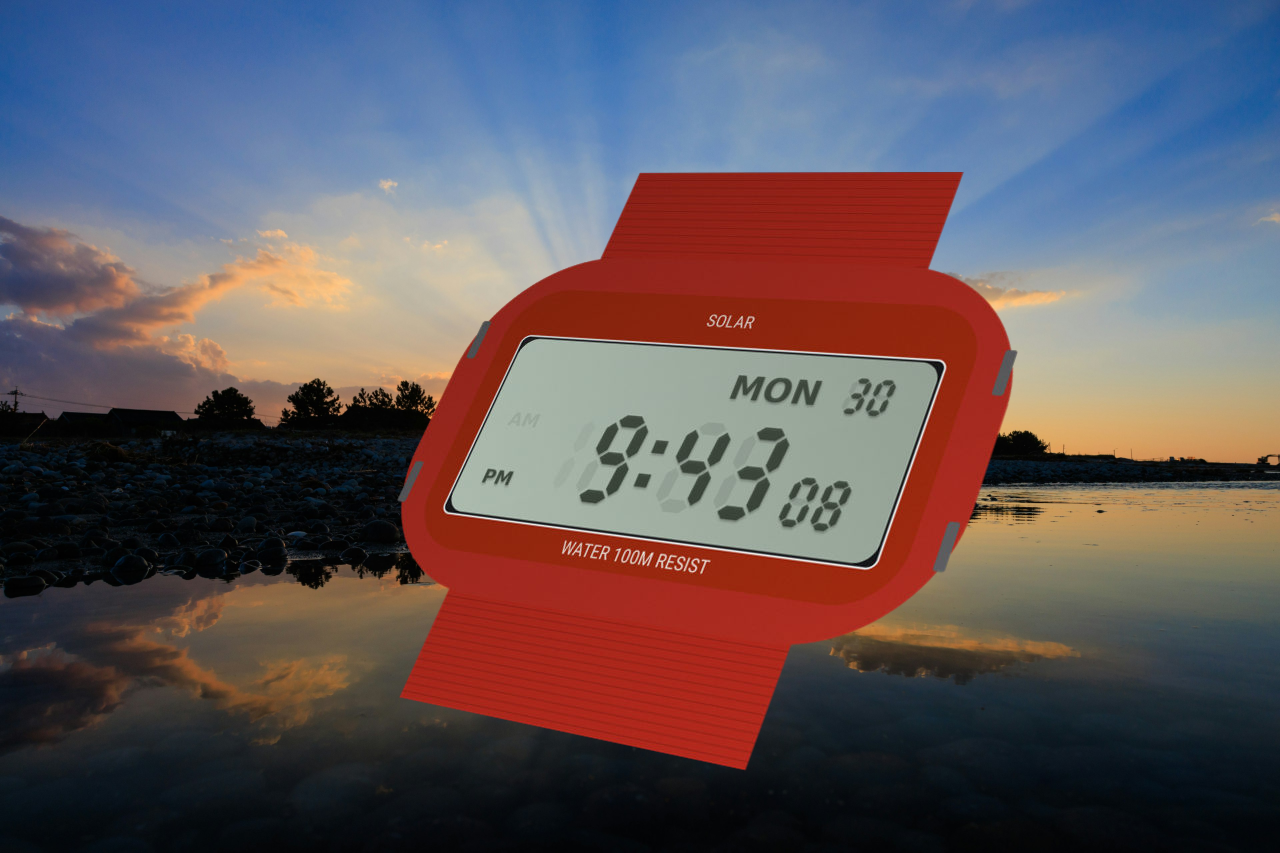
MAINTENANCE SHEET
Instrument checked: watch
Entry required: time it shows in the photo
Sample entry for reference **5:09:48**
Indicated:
**9:43:08**
